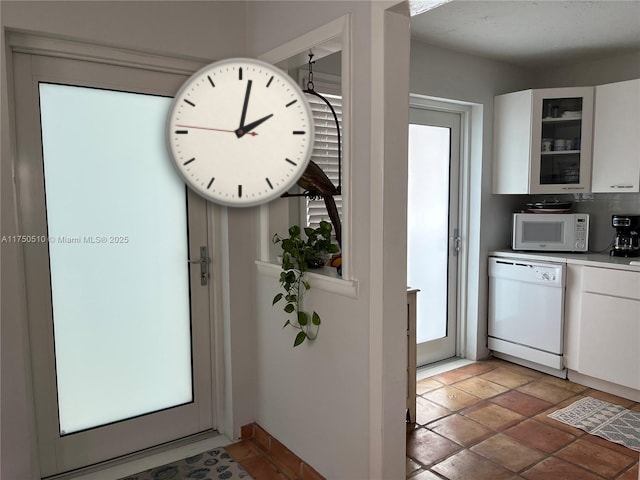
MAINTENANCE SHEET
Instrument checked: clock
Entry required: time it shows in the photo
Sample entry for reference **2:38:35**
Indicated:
**2:01:46**
